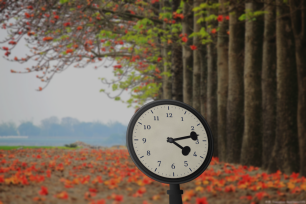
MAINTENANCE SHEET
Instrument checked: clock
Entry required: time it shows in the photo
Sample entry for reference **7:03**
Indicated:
**4:13**
